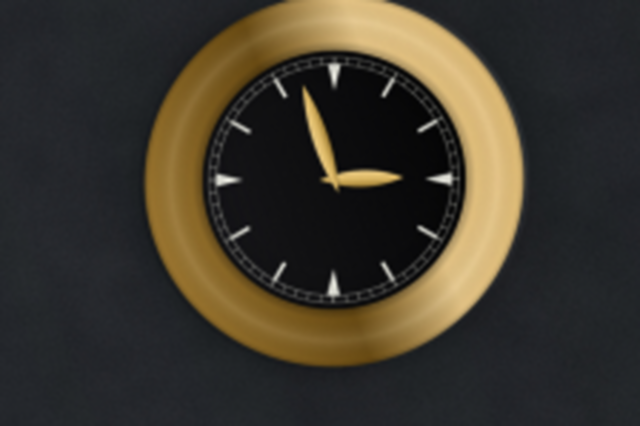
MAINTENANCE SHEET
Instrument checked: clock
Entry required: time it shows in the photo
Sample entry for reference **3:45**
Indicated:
**2:57**
